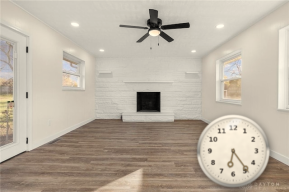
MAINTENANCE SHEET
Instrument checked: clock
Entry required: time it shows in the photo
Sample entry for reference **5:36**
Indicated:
**6:24**
